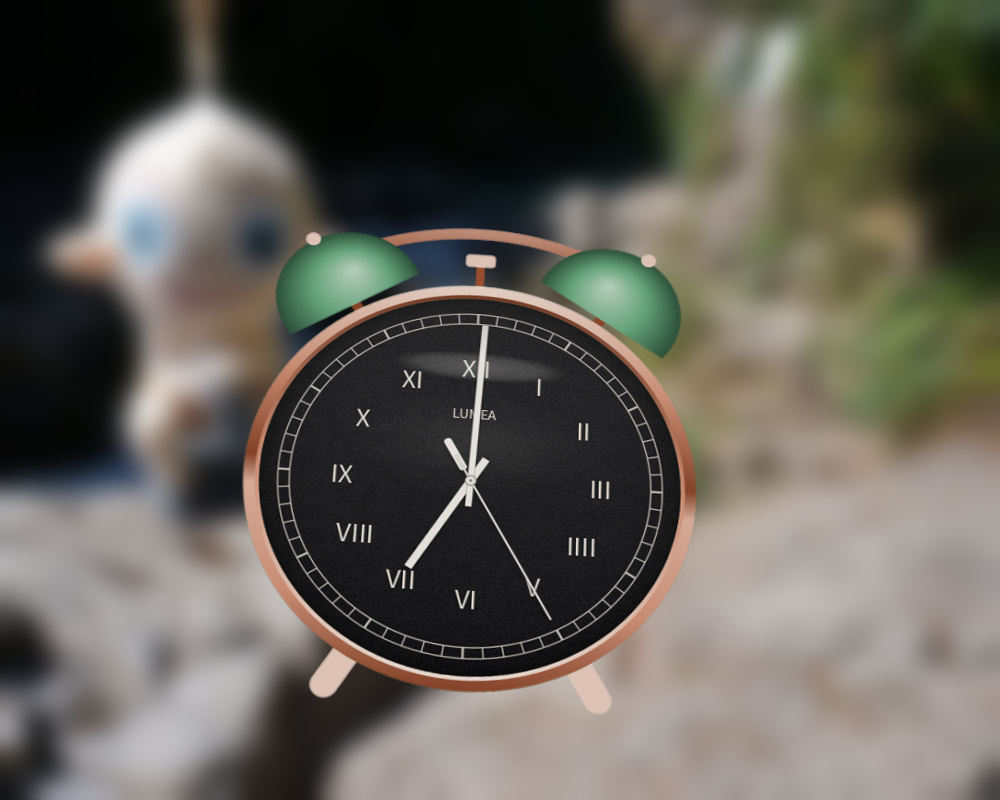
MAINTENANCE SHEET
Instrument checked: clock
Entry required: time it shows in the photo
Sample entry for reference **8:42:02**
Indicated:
**7:00:25**
